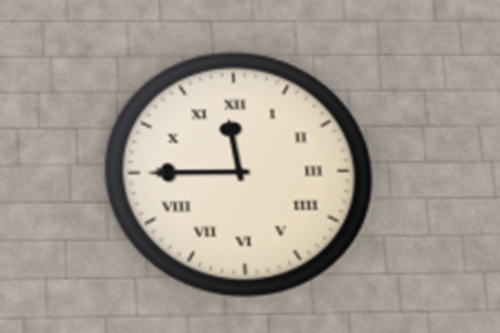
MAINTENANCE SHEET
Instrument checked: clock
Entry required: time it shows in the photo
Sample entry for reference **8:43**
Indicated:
**11:45**
